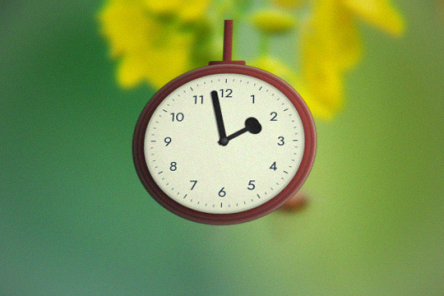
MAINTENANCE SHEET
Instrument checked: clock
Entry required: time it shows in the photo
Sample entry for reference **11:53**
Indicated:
**1:58**
